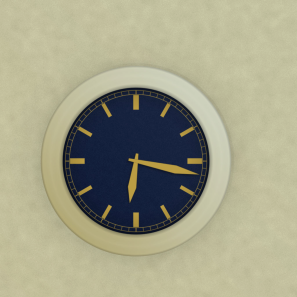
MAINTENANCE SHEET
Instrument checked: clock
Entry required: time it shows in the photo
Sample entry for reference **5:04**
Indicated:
**6:17**
